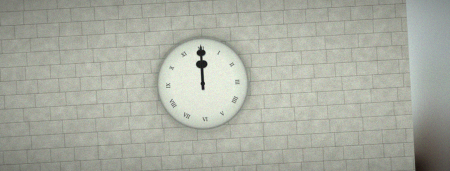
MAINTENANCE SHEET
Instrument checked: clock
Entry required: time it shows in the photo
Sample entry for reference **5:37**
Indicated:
**12:00**
